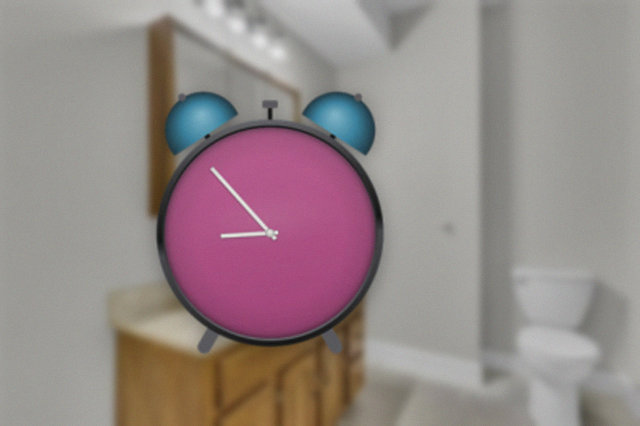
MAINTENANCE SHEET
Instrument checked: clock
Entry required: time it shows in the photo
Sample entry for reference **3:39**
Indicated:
**8:53**
